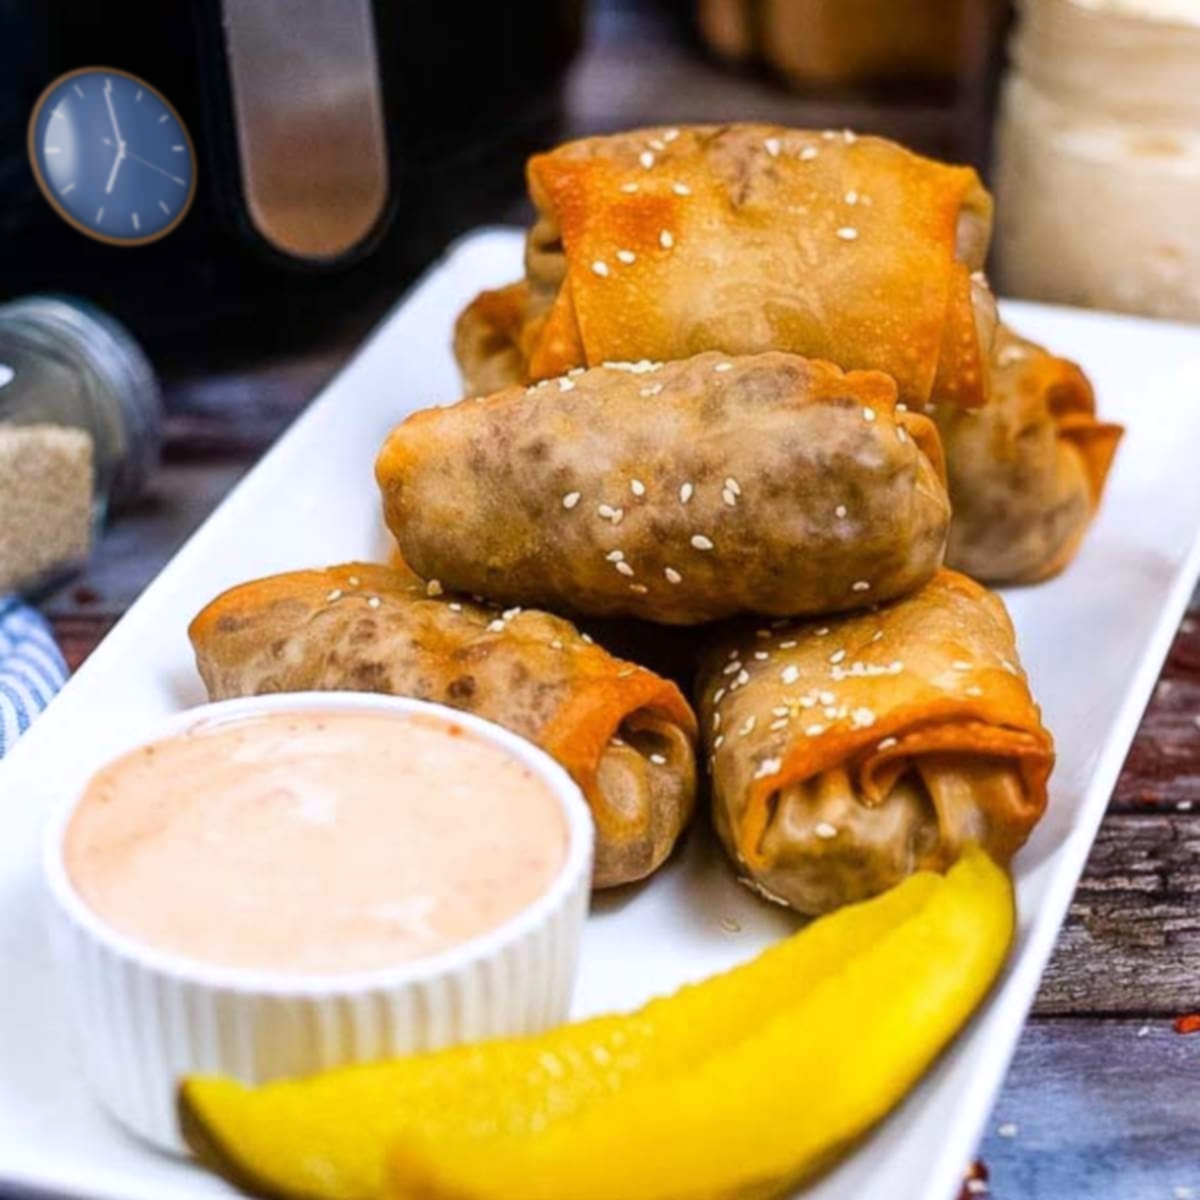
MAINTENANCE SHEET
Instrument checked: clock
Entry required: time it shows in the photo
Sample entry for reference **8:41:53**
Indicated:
**6:59:20**
